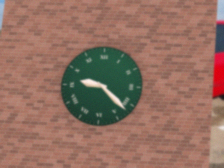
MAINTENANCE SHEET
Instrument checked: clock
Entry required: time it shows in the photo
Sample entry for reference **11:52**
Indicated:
**9:22**
